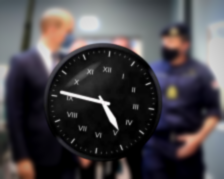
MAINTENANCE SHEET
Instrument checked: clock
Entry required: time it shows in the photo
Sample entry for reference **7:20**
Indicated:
**4:46**
